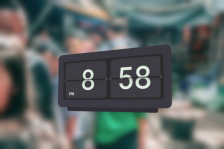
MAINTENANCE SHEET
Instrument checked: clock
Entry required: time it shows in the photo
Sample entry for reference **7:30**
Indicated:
**8:58**
